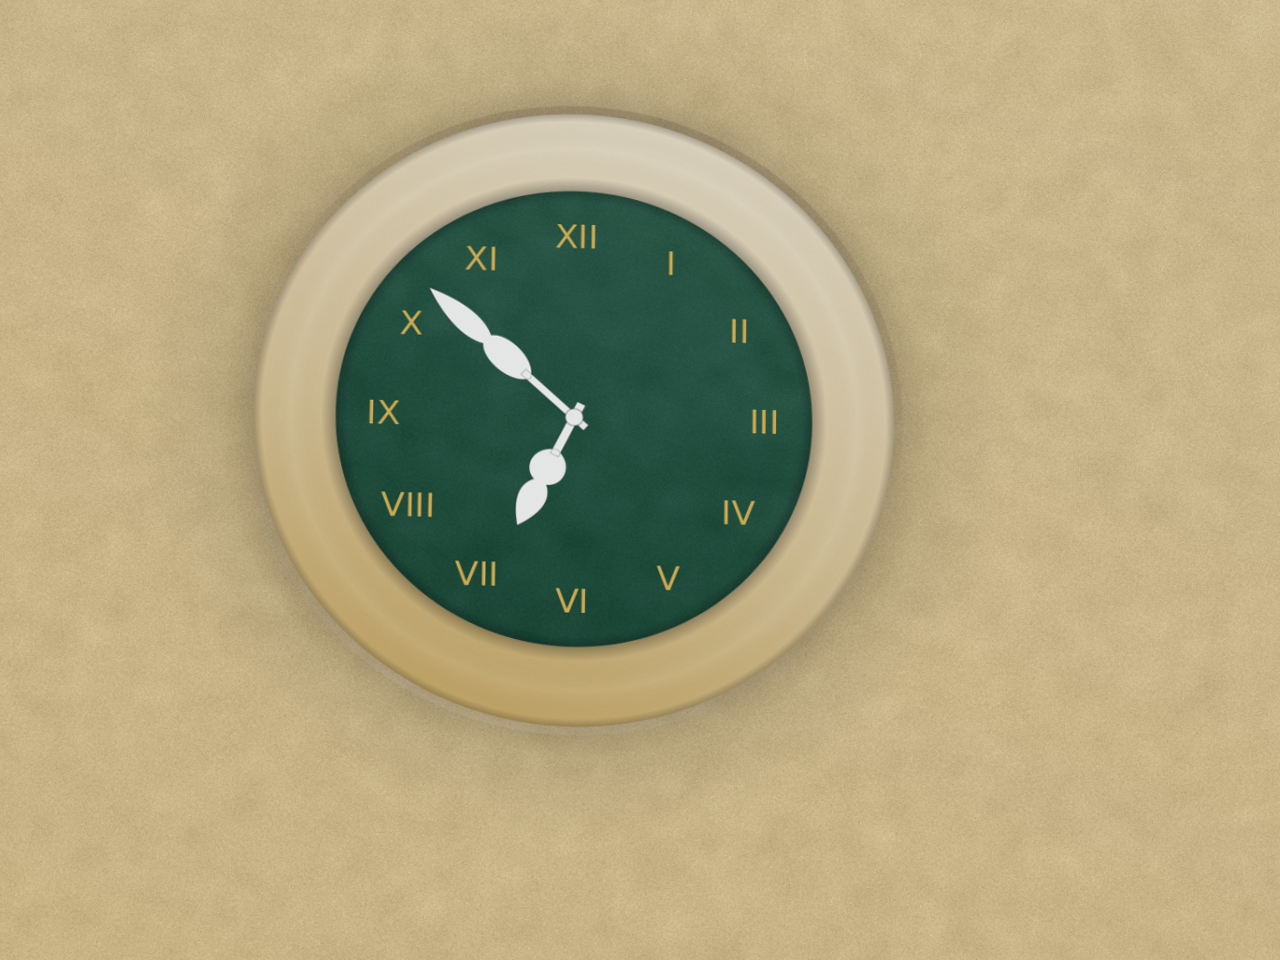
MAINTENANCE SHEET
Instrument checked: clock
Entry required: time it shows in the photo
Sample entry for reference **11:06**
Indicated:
**6:52**
